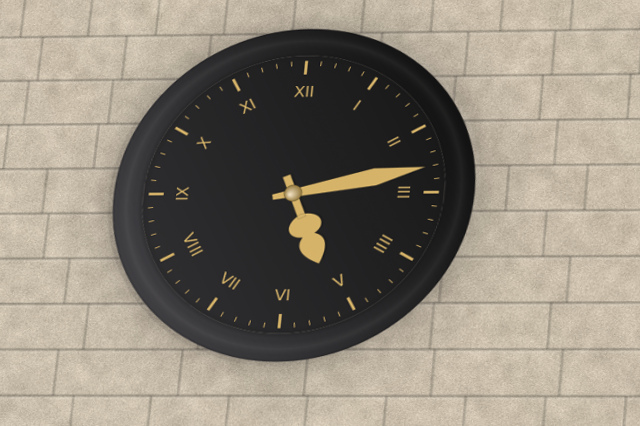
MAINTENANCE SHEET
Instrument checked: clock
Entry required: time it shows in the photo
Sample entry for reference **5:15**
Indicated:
**5:13**
